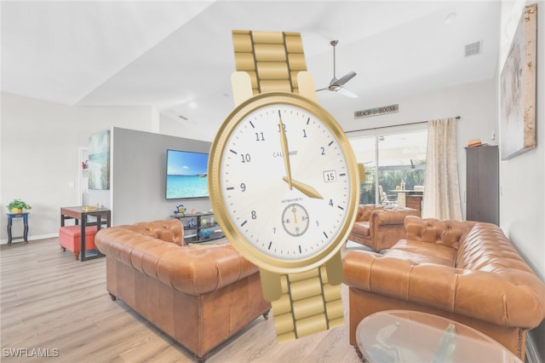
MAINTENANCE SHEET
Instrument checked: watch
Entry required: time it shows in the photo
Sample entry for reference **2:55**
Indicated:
**4:00**
